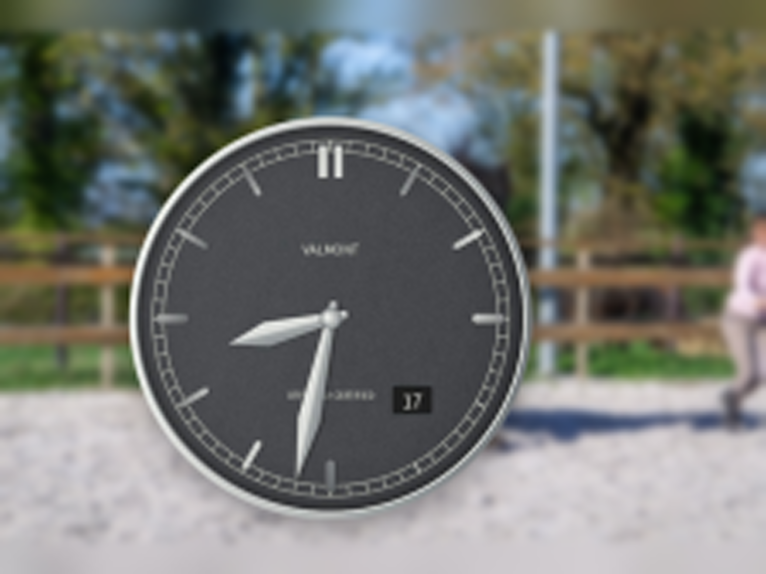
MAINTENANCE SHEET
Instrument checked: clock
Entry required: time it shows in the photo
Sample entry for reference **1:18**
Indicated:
**8:32**
